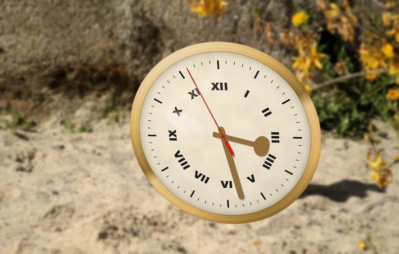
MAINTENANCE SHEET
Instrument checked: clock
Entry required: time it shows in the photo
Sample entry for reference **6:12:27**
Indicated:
**3:27:56**
